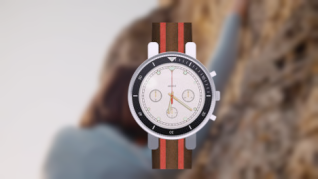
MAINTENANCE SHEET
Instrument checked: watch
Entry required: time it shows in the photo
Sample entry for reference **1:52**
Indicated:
**6:21**
